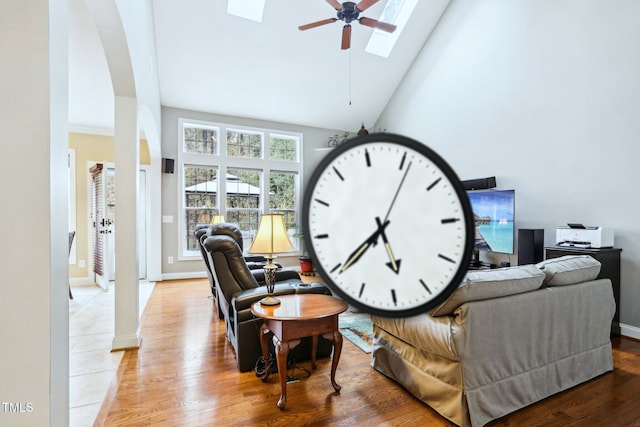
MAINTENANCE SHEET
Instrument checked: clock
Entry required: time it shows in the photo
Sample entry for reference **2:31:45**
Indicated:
**5:39:06**
